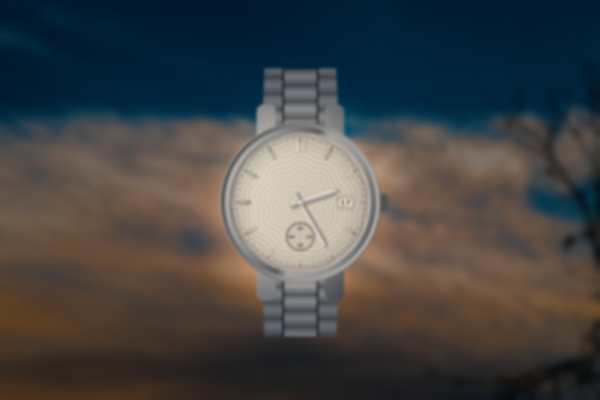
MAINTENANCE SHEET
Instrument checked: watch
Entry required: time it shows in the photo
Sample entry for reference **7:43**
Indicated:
**2:25**
